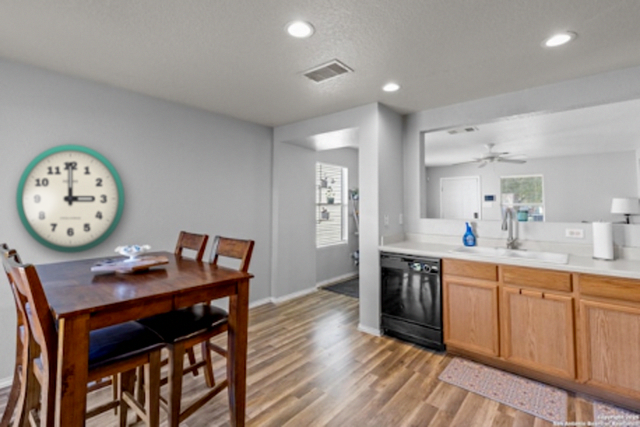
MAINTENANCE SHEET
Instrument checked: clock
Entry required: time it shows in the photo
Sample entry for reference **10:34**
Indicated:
**3:00**
